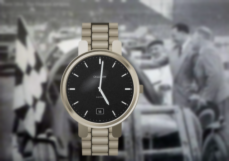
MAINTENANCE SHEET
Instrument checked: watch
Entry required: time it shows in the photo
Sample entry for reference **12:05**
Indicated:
**5:01**
